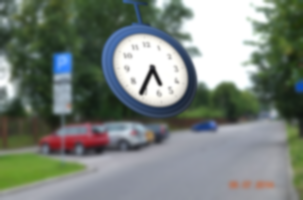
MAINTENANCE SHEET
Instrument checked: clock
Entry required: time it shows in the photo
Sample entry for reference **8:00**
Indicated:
**5:36**
